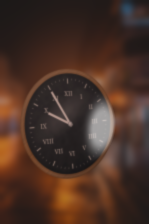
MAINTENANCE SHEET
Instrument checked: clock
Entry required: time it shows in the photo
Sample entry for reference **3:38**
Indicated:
**9:55**
